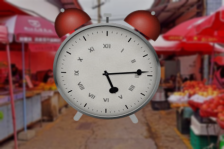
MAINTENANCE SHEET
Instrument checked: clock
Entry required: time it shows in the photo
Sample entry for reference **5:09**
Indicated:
**5:14**
